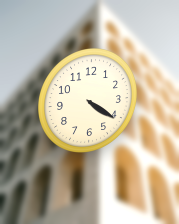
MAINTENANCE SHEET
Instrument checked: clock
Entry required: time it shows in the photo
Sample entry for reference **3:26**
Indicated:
**4:21**
